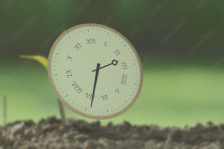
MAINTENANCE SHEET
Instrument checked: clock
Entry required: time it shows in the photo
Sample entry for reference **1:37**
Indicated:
**2:34**
